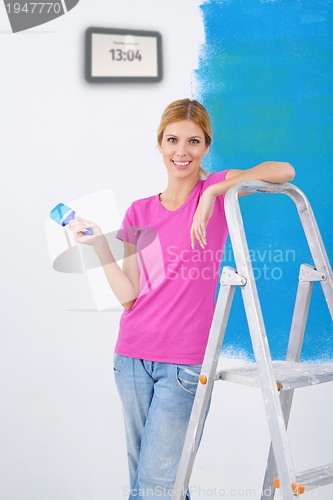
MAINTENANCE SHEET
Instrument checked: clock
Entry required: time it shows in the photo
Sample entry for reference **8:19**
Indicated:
**13:04**
